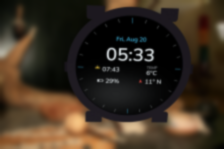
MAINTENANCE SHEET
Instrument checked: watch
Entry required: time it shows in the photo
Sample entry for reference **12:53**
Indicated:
**5:33**
